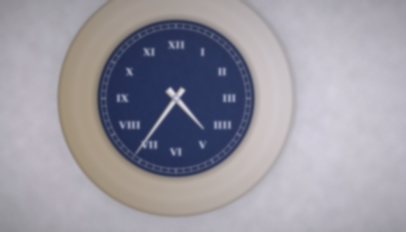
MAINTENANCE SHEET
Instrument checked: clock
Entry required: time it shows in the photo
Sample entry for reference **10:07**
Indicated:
**4:36**
